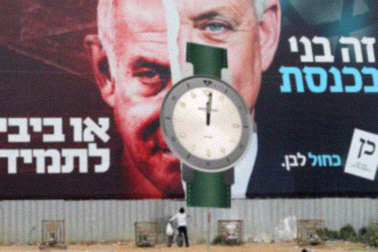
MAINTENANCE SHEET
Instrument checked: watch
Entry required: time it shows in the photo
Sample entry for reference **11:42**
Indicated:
**12:01**
